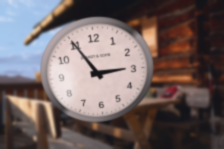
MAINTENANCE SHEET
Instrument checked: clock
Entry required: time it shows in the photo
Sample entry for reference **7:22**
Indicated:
**2:55**
